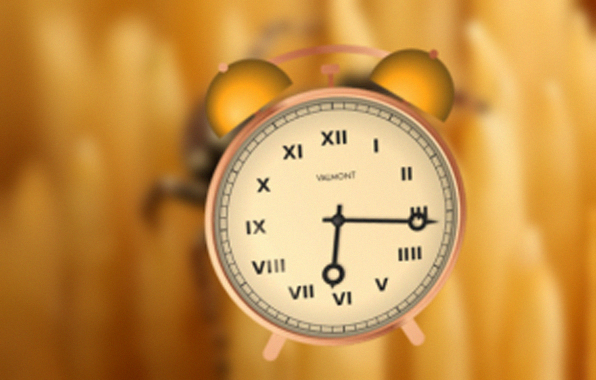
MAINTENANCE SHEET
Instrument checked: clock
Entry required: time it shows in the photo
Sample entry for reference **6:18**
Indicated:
**6:16**
